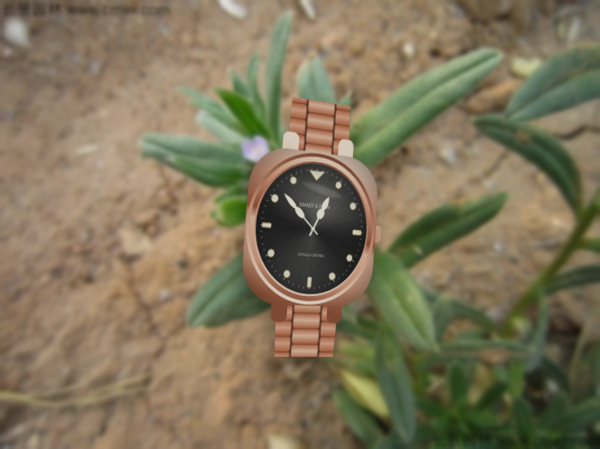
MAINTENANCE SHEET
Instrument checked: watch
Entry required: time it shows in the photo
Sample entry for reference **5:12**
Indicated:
**12:52**
